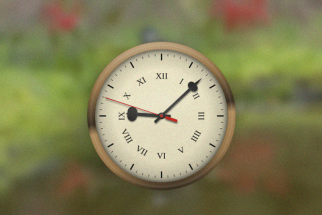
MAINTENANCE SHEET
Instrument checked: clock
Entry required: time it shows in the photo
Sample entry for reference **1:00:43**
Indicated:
**9:07:48**
